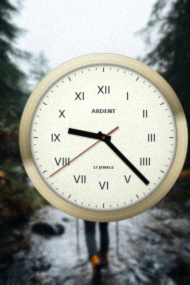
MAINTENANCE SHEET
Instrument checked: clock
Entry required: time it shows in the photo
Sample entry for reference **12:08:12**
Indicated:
**9:22:39**
